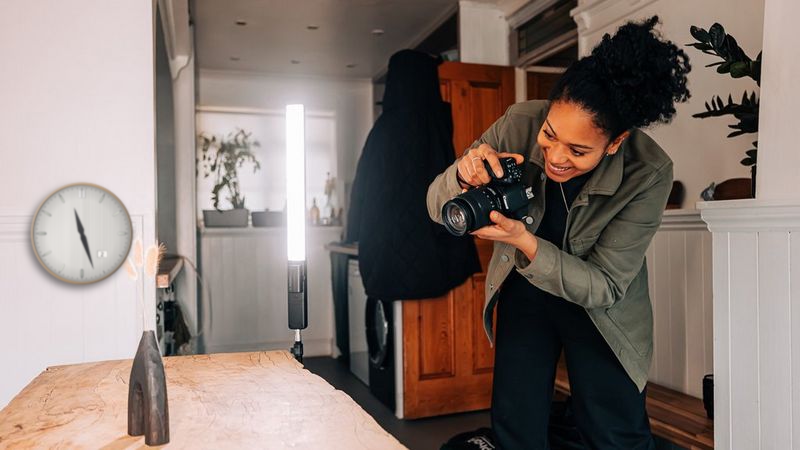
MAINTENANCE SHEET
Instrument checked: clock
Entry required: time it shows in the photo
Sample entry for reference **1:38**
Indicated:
**11:27**
